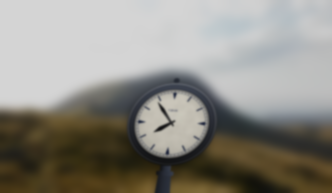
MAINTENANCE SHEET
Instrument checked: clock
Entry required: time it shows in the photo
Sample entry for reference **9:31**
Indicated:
**7:54**
